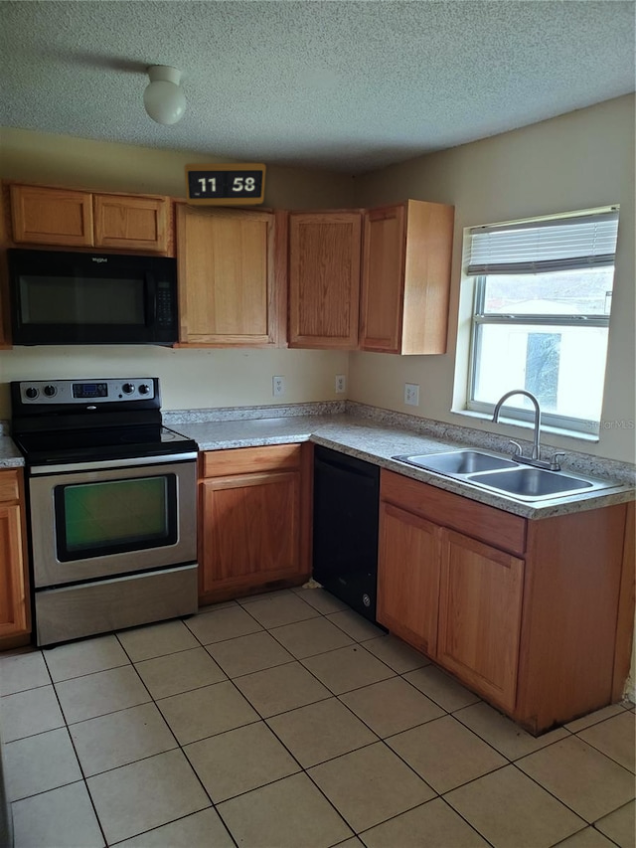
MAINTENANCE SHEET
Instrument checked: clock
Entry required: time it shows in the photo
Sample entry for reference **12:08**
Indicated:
**11:58**
